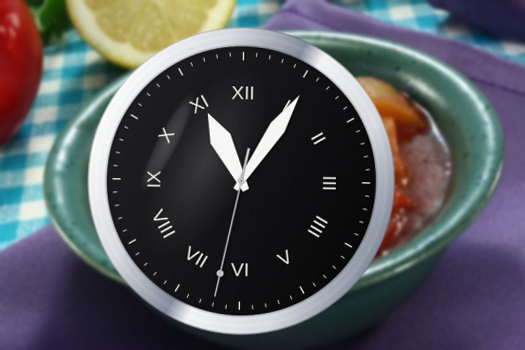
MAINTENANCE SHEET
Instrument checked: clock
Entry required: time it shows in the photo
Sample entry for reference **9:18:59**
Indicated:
**11:05:32**
